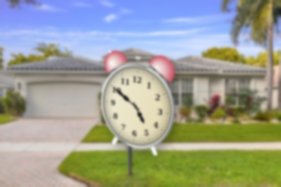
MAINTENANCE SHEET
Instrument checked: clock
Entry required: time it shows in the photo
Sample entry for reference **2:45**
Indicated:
**4:50**
